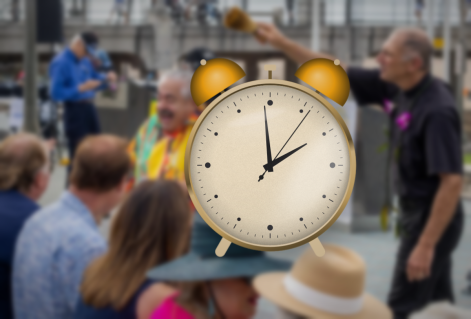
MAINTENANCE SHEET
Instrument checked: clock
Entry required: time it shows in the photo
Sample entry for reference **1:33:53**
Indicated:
**1:59:06**
